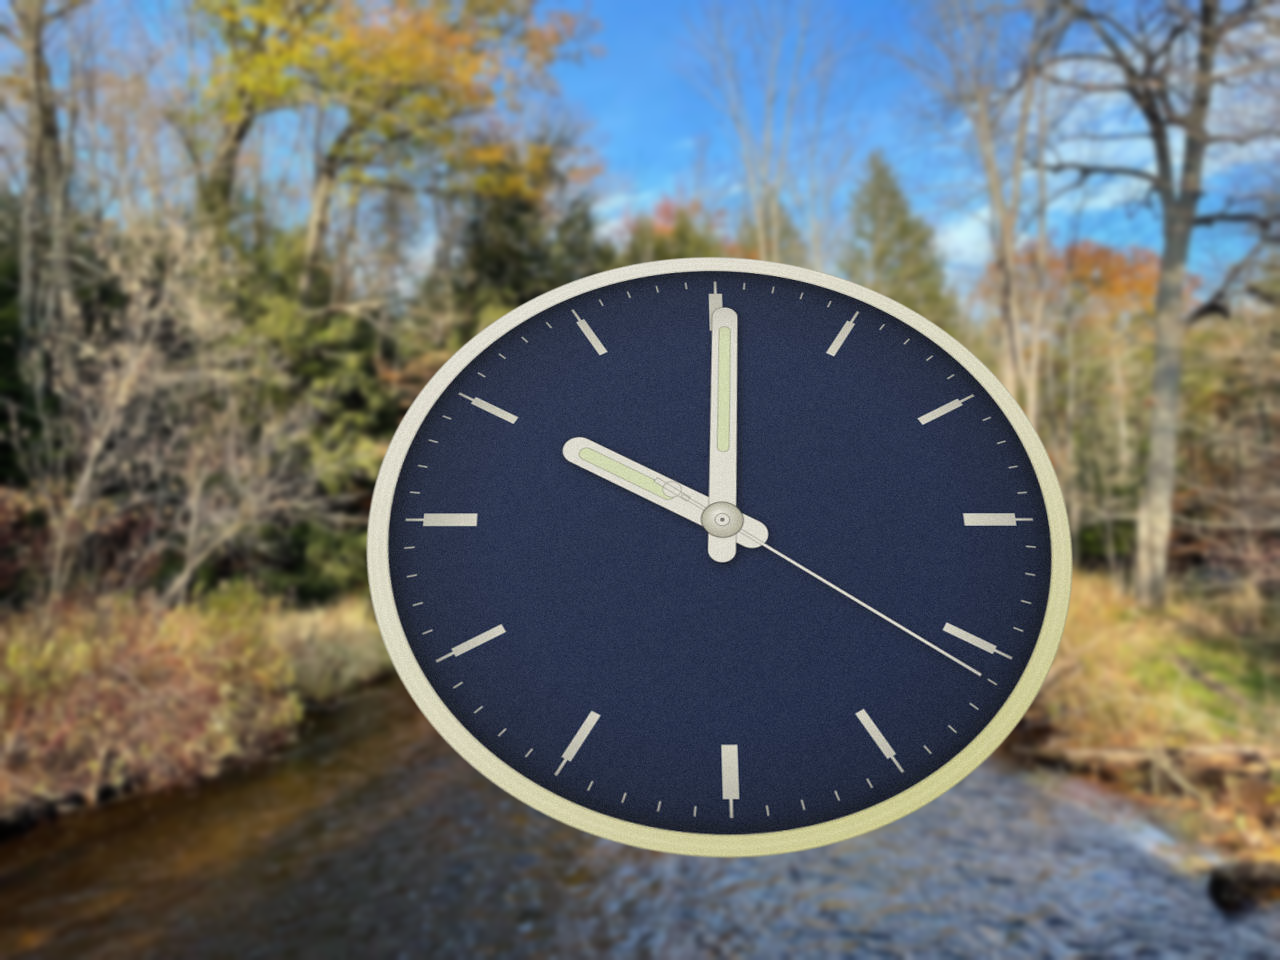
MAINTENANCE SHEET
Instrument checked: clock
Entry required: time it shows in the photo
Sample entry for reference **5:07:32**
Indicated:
**10:00:21**
